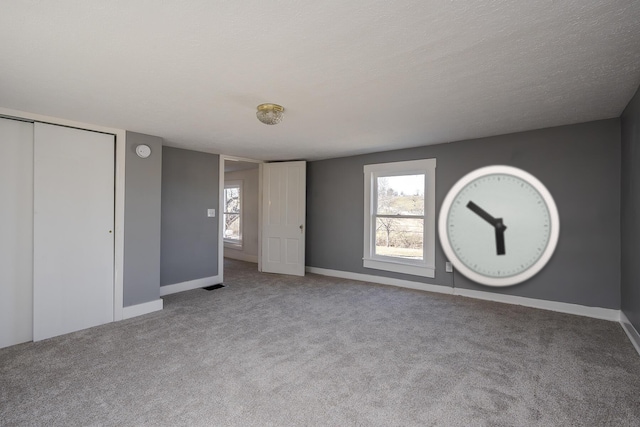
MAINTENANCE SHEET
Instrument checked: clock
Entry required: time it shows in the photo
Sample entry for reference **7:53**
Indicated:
**5:51**
